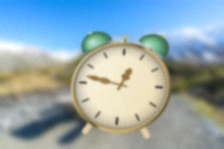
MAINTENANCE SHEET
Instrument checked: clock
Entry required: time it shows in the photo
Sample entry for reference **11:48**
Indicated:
**12:47**
